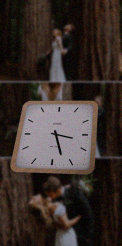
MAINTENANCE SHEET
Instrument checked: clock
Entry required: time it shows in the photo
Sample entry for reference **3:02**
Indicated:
**3:27**
